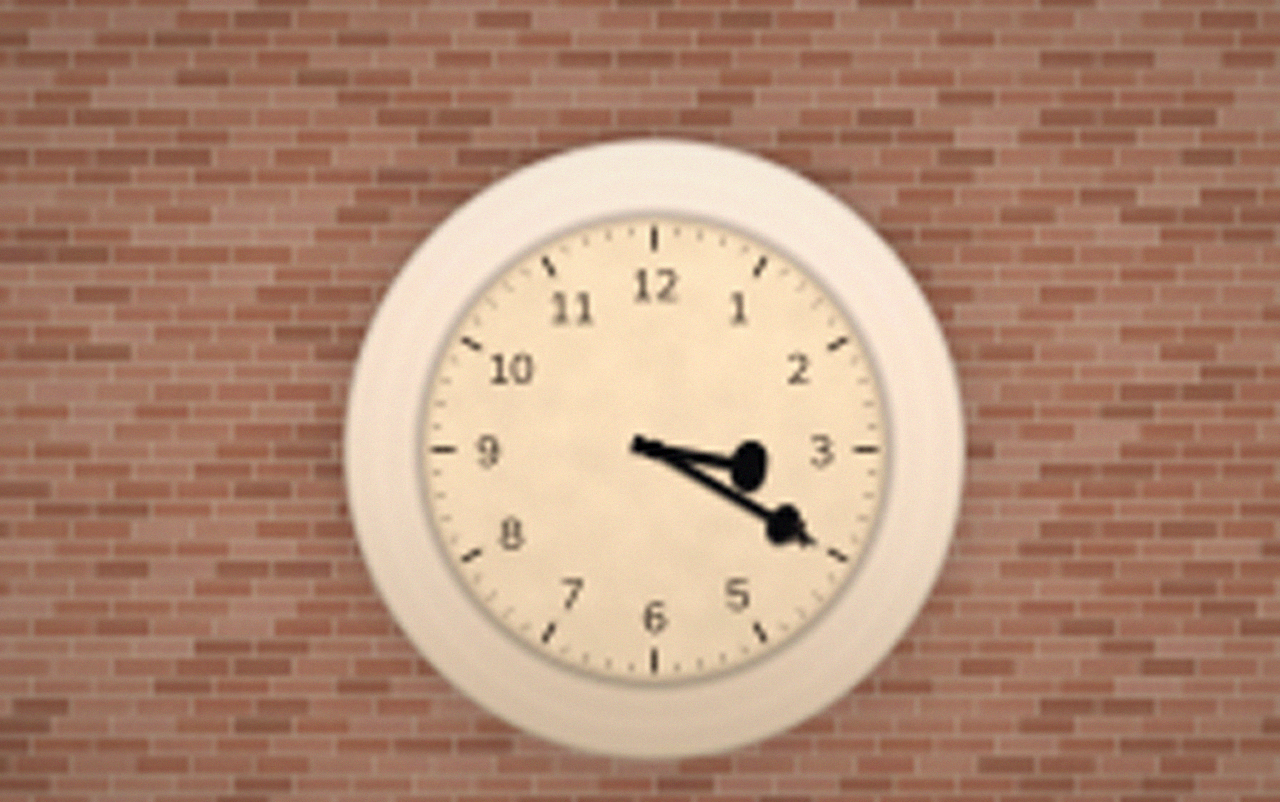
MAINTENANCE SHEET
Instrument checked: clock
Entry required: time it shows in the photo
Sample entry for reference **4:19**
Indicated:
**3:20**
